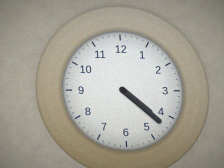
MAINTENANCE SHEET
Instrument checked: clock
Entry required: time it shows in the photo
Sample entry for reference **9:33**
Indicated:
**4:22**
